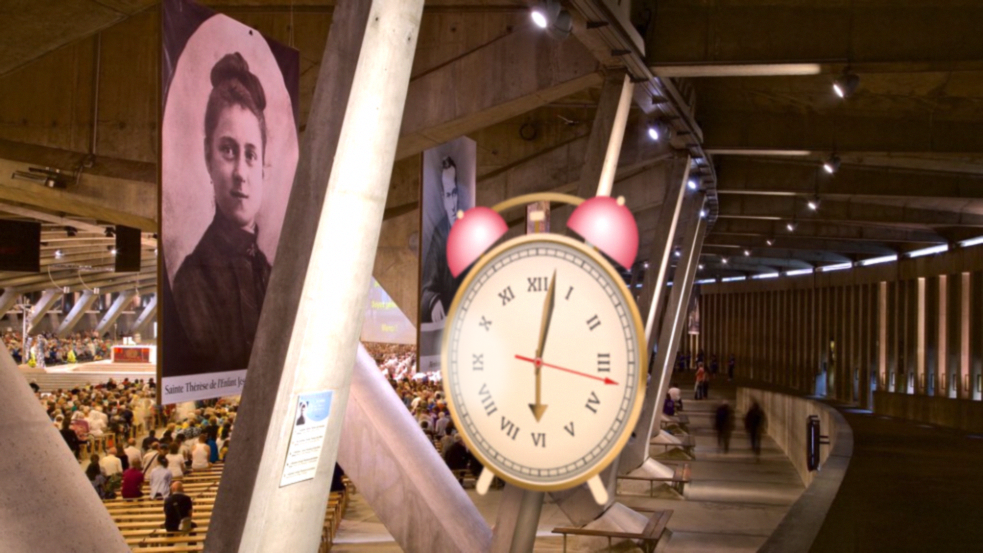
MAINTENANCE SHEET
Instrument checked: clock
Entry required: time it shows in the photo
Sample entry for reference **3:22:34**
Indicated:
**6:02:17**
